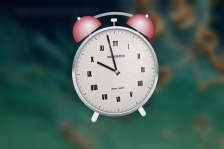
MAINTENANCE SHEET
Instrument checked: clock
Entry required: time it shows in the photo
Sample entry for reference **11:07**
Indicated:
**9:58**
